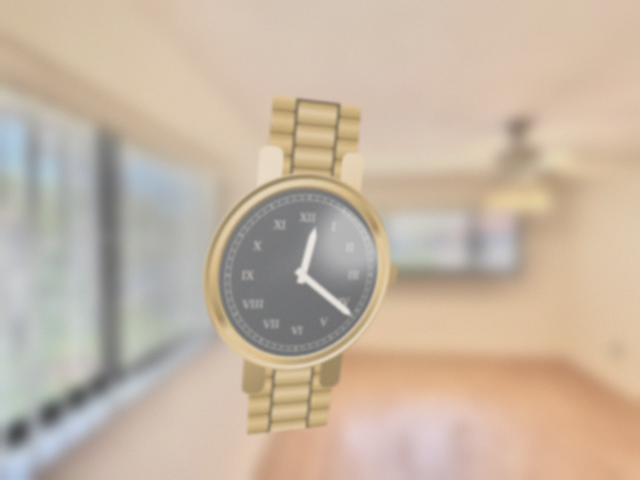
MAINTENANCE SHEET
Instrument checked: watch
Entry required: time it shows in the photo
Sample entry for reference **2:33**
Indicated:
**12:21**
